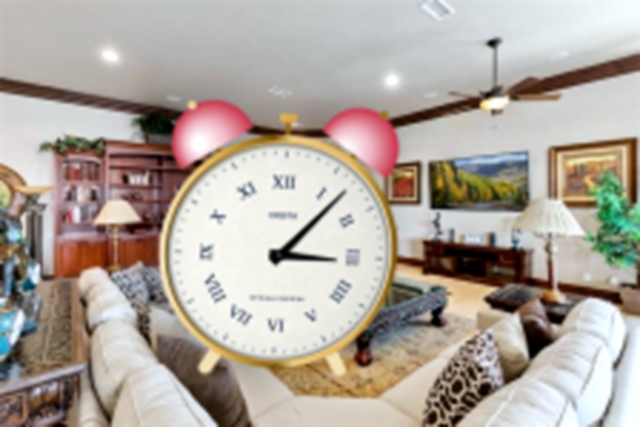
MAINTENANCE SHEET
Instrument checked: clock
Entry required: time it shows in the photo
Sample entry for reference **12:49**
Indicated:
**3:07**
